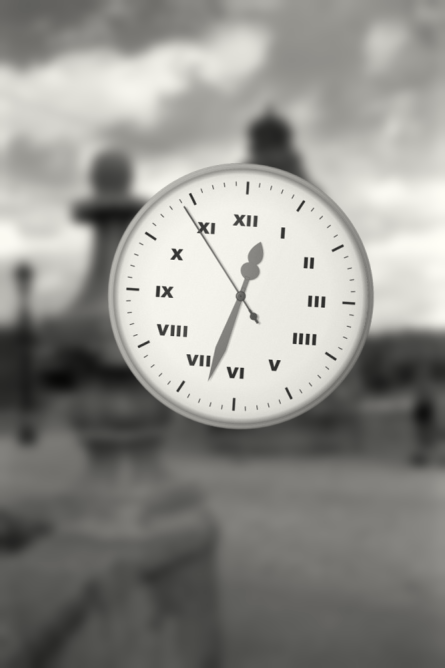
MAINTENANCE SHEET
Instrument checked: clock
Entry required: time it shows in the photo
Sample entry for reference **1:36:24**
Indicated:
**12:32:54**
